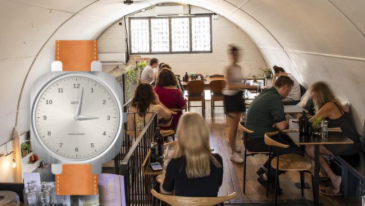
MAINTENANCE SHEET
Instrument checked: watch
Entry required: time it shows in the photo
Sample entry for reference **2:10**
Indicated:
**3:02**
